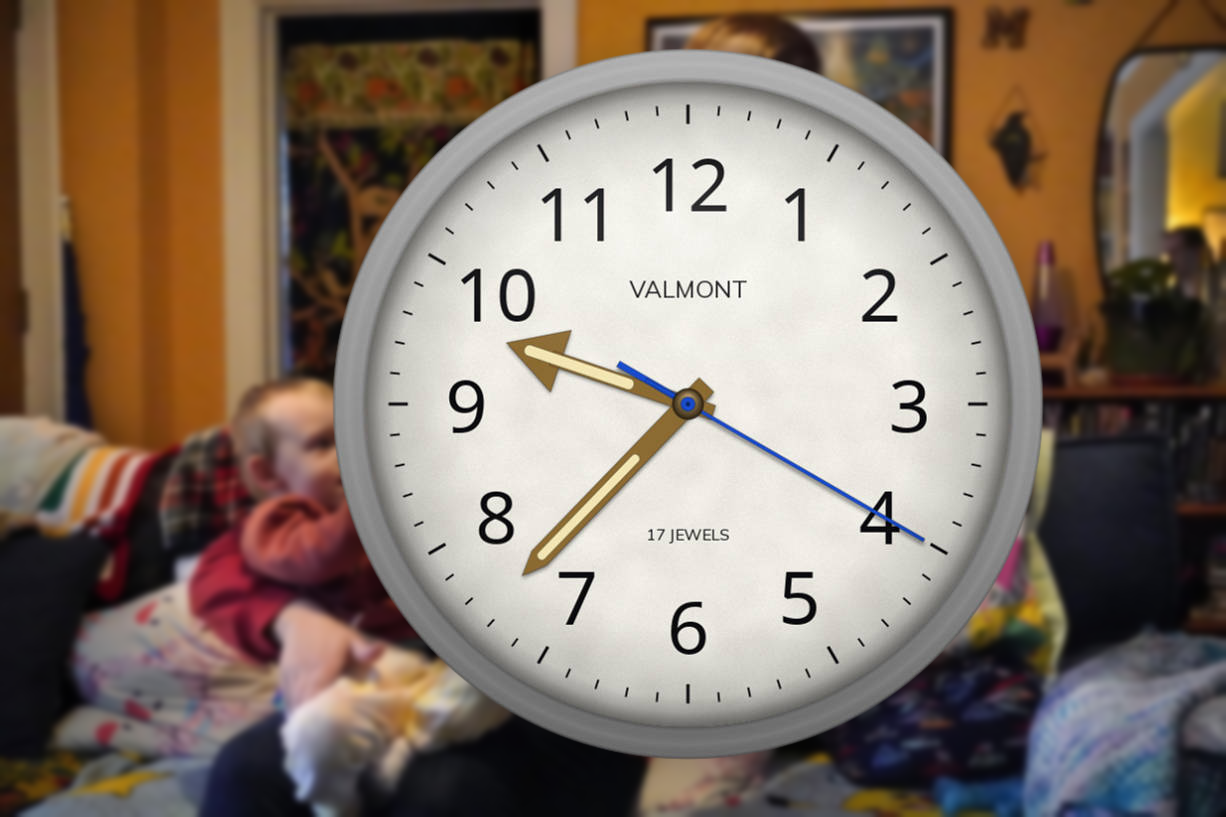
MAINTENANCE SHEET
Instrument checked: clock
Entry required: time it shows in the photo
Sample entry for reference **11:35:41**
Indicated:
**9:37:20**
